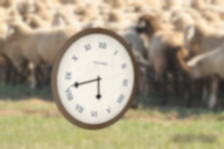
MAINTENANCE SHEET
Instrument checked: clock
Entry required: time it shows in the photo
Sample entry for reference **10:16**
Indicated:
**5:42**
